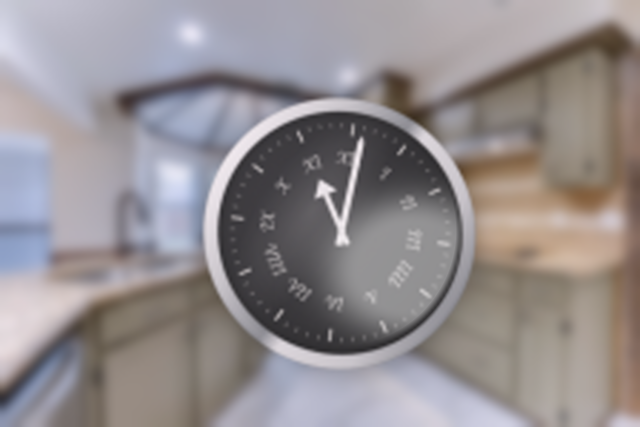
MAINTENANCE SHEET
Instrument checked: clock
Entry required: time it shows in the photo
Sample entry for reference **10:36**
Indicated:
**11:01**
